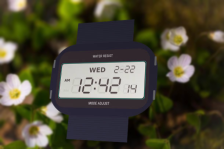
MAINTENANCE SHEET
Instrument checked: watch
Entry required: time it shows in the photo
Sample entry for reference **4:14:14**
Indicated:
**12:42:14**
